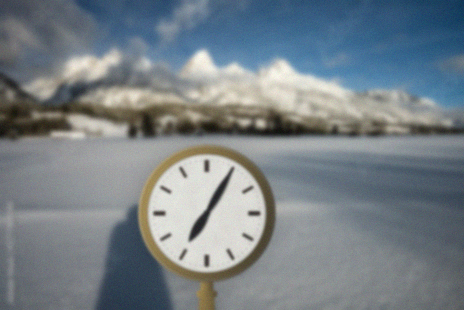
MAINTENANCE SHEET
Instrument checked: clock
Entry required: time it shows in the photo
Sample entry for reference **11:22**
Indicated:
**7:05**
